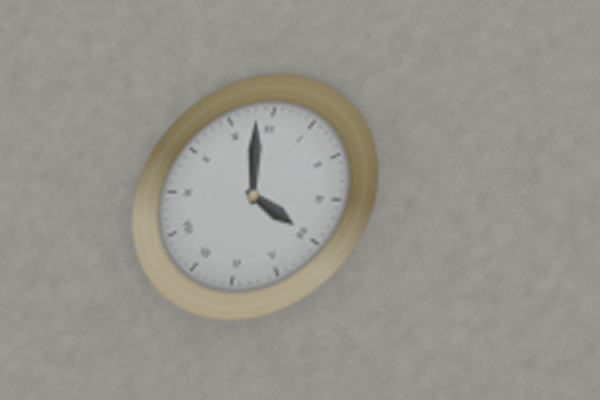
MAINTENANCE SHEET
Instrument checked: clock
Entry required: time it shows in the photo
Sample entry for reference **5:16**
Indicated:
**3:58**
